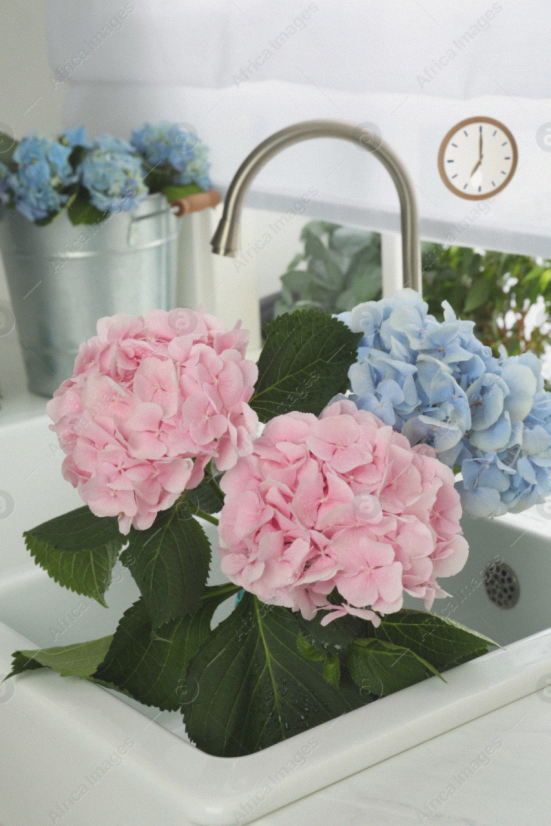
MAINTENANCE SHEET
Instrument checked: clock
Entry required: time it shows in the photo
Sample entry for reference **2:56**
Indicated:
**7:00**
